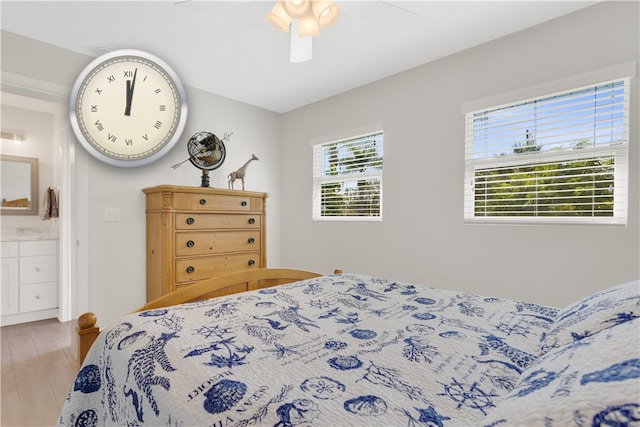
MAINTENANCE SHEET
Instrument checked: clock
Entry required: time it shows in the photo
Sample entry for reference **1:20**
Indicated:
**12:02**
